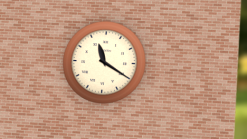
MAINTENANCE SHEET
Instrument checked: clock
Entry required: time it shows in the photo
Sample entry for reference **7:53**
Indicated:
**11:20**
